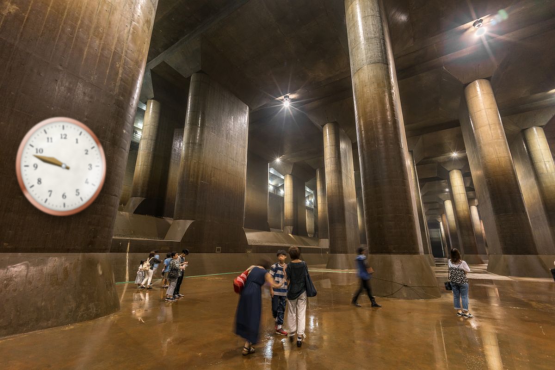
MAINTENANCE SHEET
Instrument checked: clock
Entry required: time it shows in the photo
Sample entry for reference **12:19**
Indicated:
**9:48**
